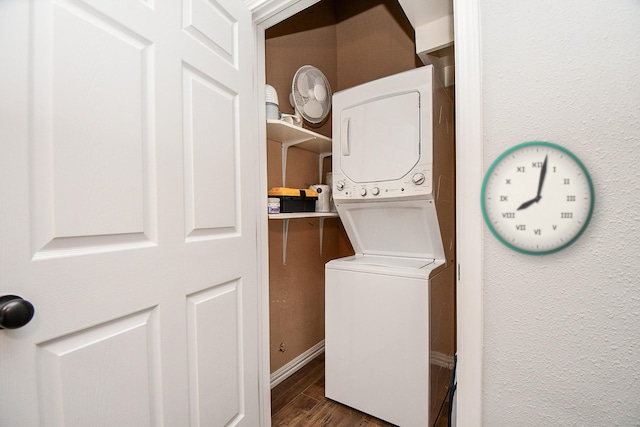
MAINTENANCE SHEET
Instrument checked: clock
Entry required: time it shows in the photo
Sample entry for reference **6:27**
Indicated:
**8:02**
